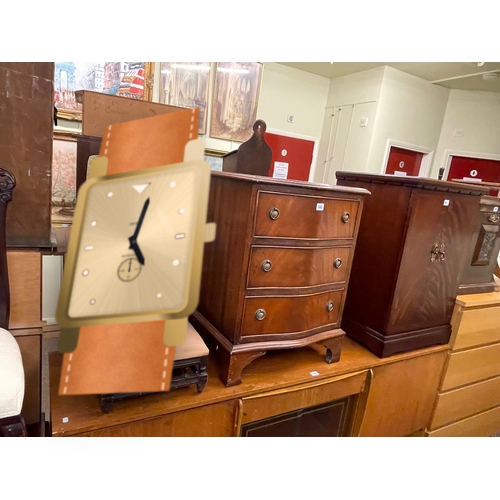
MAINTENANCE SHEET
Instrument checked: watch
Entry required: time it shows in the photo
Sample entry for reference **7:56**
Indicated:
**5:02**
